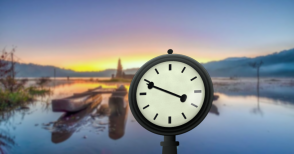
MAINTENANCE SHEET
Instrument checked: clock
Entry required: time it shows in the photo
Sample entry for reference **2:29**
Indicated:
**3:49**
